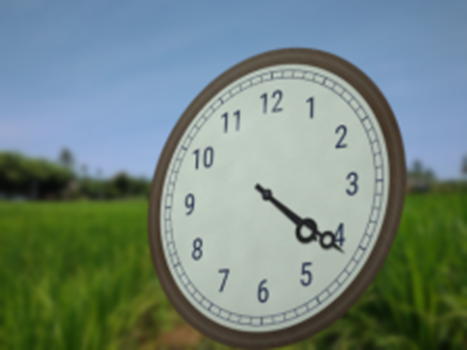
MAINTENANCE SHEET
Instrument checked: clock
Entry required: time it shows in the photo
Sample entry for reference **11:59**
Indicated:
**4:21**
